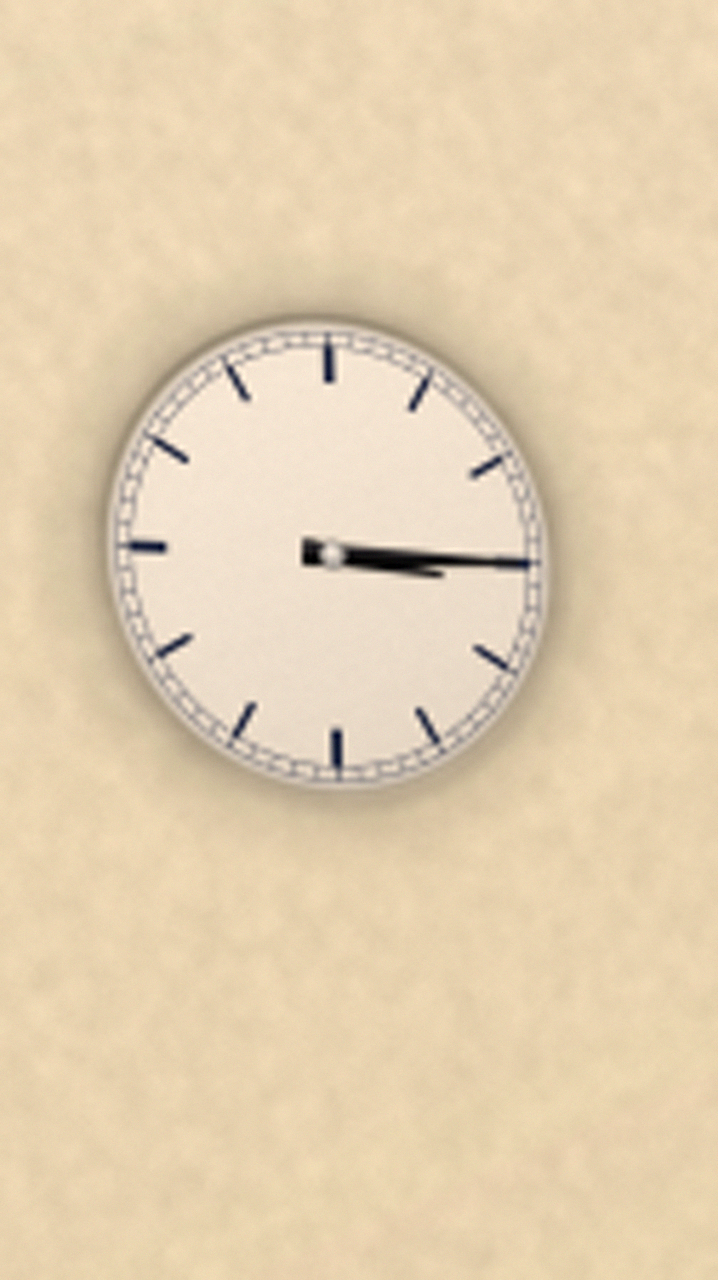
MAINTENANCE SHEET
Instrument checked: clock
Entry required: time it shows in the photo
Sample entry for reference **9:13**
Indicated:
**3:15**
